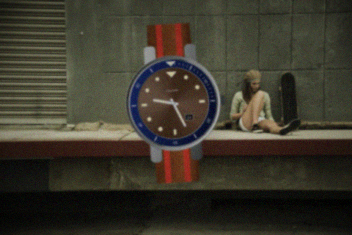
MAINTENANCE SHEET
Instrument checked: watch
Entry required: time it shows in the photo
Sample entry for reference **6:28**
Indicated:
**9:26**
